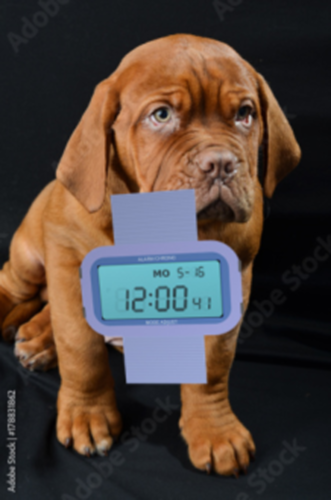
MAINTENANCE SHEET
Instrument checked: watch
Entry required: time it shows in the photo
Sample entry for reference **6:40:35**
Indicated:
**12:00:41**
